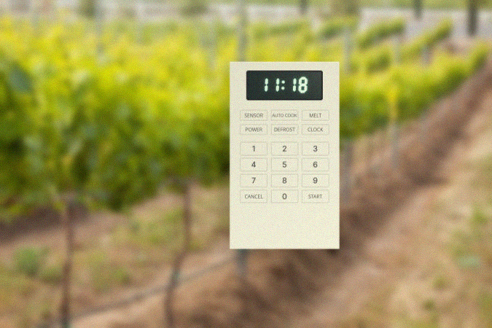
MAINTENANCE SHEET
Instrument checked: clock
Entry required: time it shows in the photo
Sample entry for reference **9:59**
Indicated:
**11:18**
